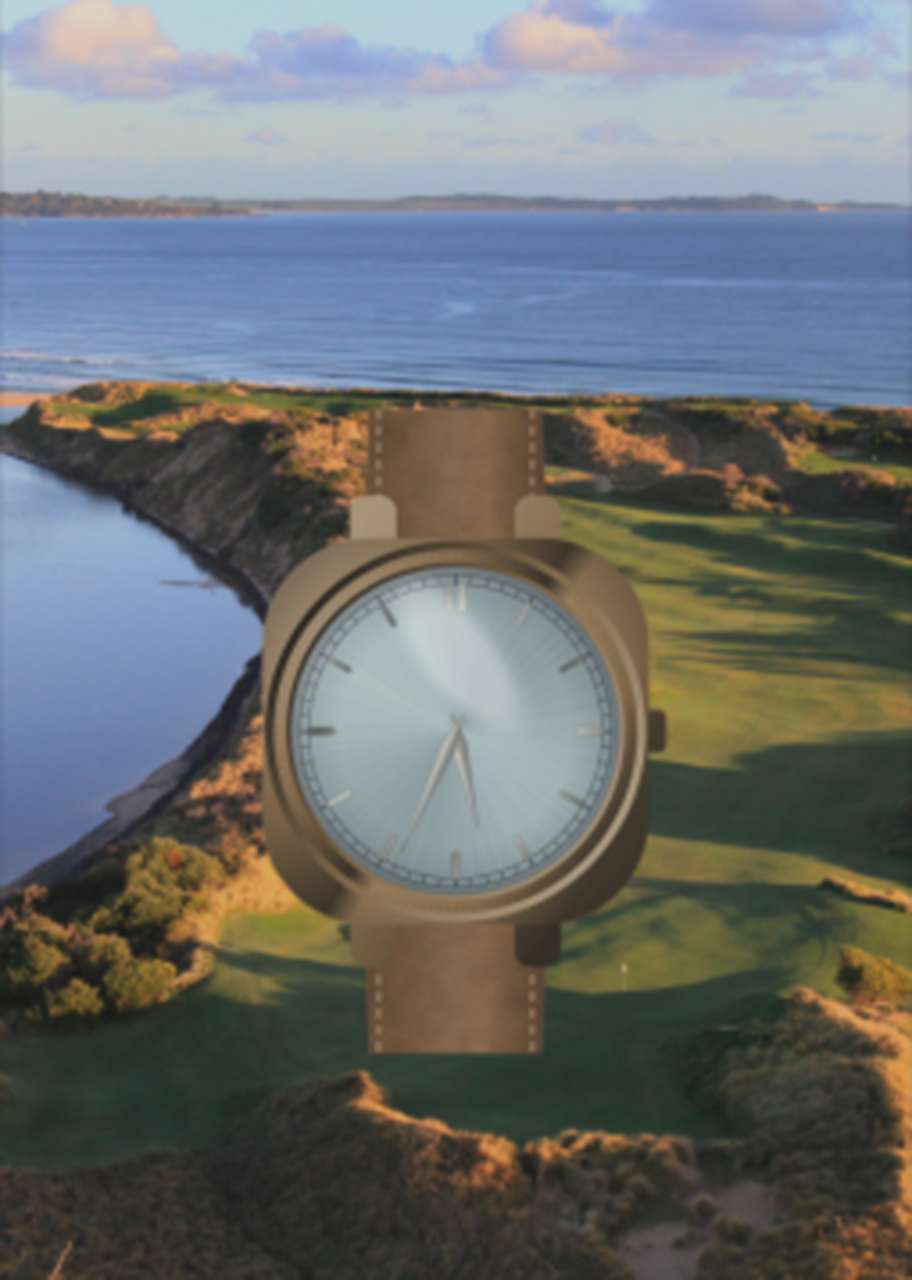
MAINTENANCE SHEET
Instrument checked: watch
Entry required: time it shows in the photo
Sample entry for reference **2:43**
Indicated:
**5:34**
